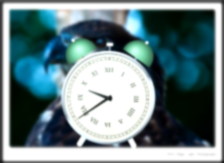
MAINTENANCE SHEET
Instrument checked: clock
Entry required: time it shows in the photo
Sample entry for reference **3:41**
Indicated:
**9:39**
